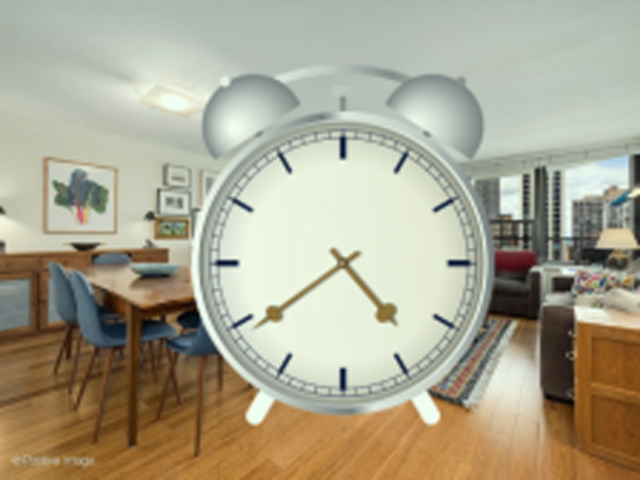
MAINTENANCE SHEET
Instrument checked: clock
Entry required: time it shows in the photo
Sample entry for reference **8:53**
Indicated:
**4:39**
